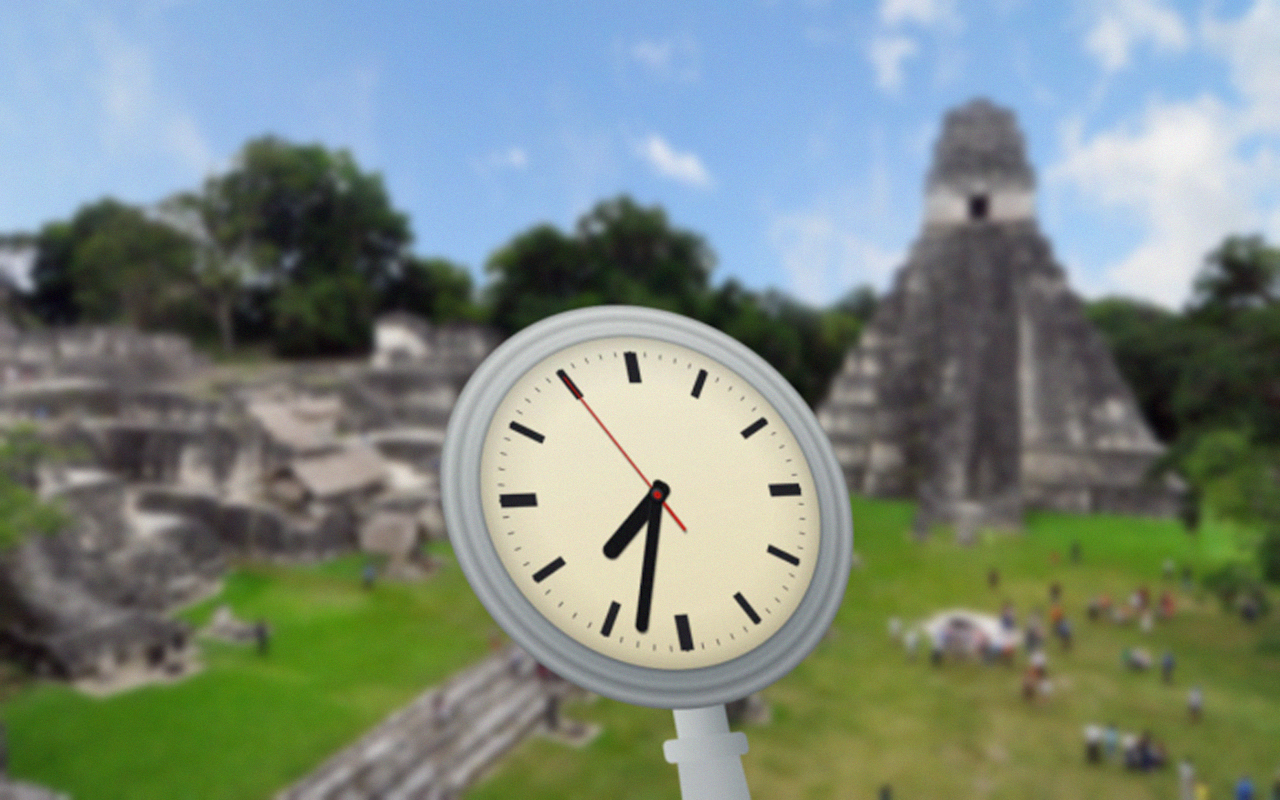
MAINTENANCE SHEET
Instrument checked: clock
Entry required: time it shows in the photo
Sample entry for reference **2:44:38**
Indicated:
**7:32:55**
